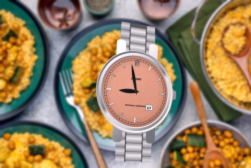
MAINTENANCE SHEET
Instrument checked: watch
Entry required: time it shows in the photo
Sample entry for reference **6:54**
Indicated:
**8:58**
